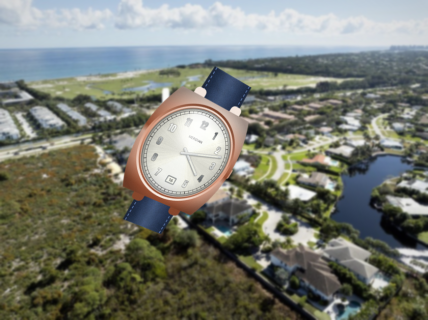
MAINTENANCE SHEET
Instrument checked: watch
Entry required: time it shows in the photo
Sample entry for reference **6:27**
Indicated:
**4:12**
